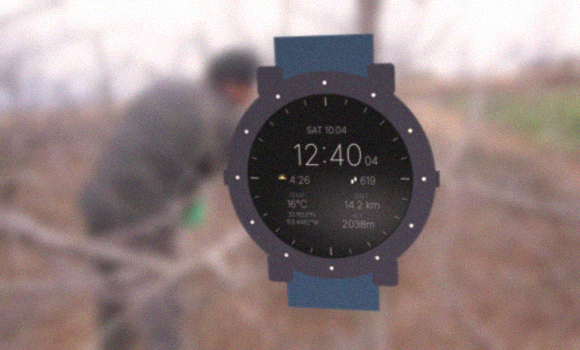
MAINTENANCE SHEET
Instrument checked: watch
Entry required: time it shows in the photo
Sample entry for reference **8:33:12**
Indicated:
**12:40:04**
